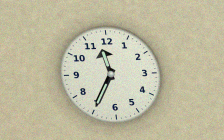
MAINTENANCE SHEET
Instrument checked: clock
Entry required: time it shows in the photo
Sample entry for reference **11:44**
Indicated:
**11:35**
